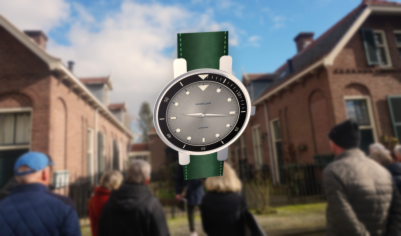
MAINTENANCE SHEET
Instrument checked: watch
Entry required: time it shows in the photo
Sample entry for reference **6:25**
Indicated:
**9:16**
